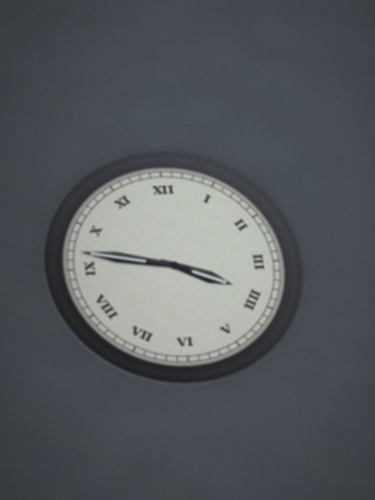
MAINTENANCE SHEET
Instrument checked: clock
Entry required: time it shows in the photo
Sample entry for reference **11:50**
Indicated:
**3:47**
